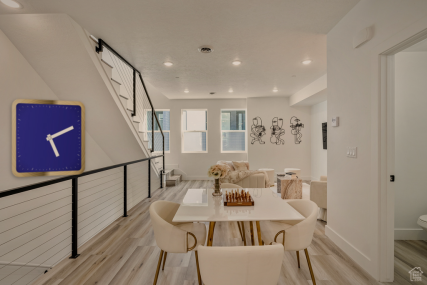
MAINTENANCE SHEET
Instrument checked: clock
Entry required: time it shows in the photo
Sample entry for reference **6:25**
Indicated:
**5:11**
